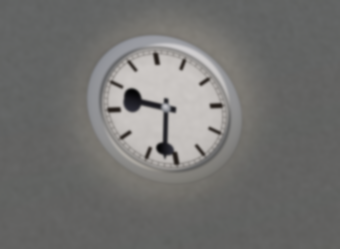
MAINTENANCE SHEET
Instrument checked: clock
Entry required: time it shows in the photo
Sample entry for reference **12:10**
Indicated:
**9:32**
